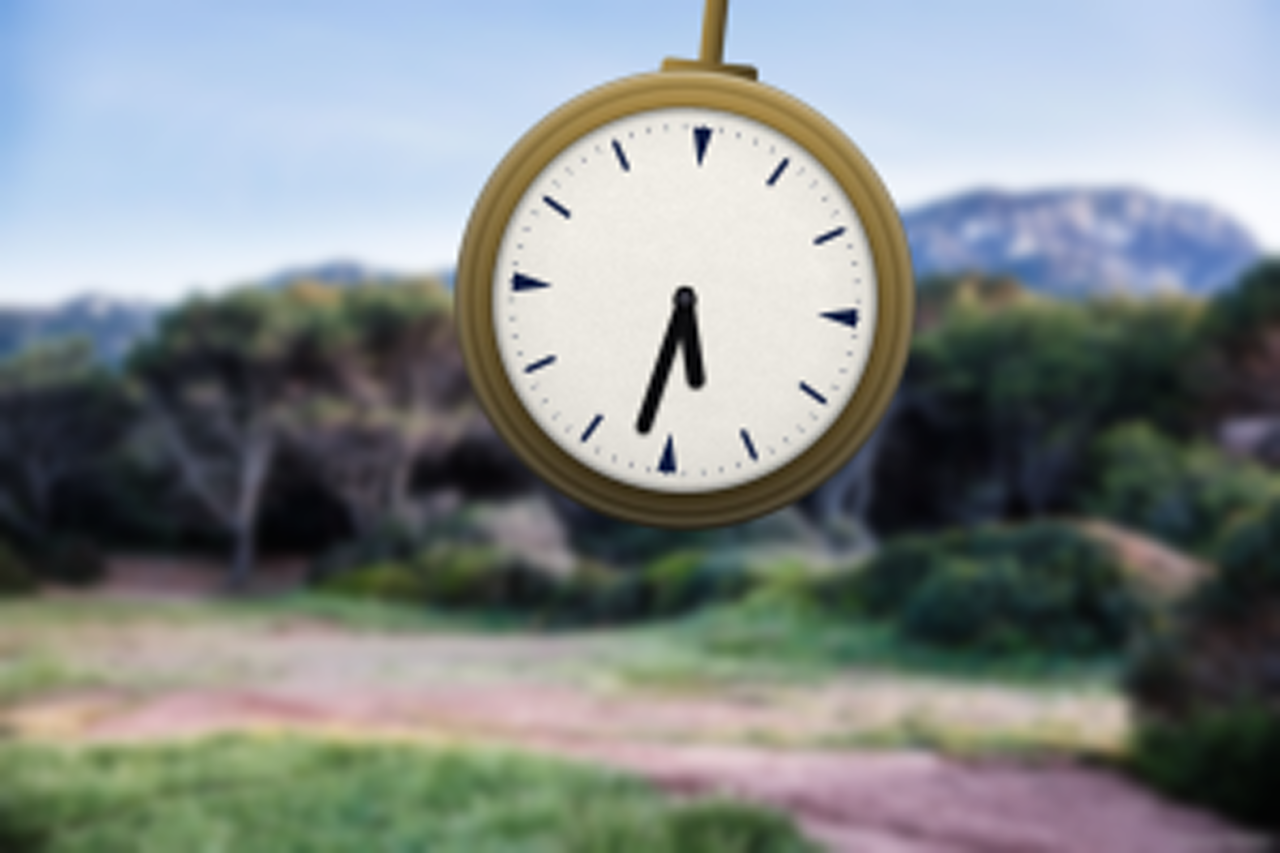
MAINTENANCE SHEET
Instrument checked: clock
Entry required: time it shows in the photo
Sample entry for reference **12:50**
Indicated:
**5:32**
